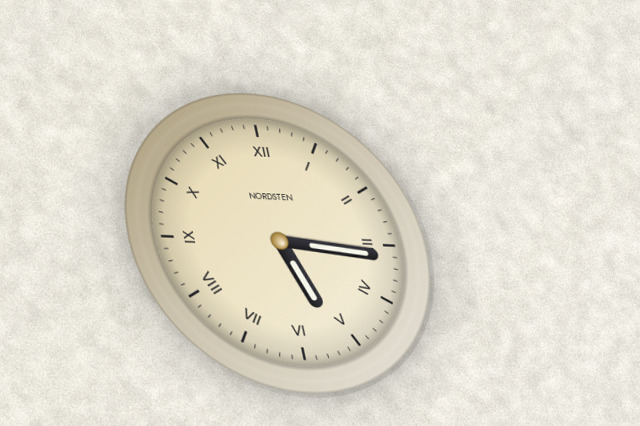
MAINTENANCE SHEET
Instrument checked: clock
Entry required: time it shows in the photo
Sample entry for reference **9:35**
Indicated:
**5:16**
